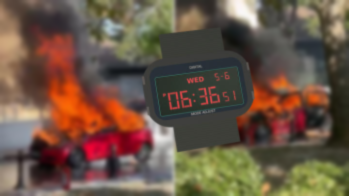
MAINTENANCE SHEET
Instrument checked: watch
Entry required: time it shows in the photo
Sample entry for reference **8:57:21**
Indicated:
**6:36:51**
